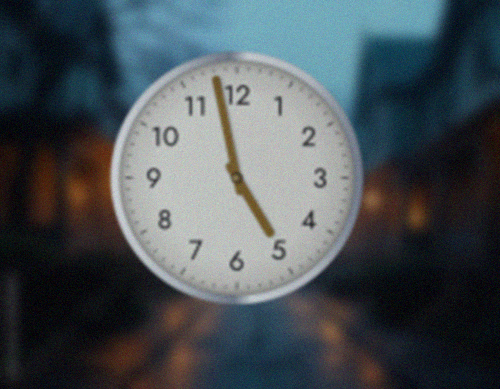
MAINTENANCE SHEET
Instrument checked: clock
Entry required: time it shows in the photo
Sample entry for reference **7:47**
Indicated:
**4:58**
